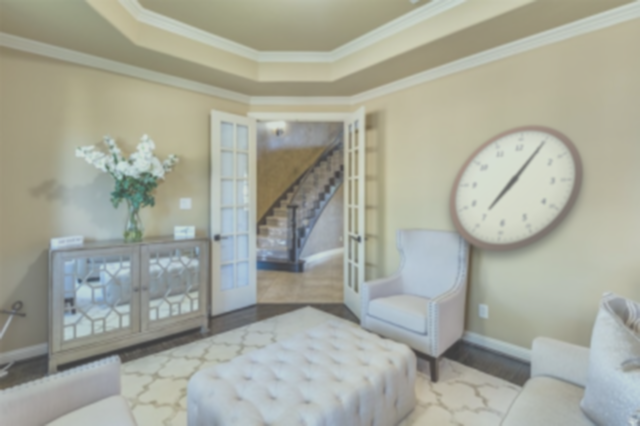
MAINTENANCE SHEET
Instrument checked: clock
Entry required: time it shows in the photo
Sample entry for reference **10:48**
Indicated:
**7:05**
